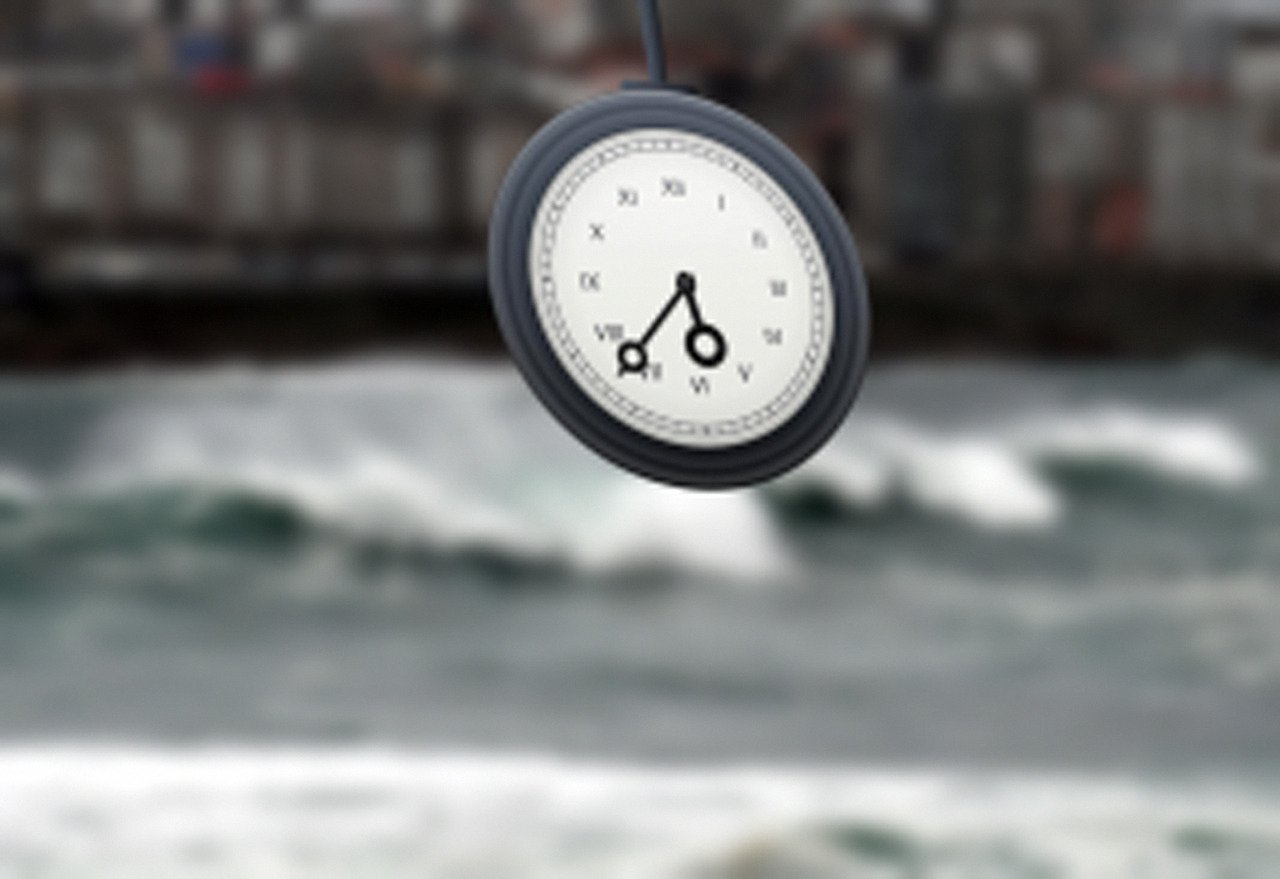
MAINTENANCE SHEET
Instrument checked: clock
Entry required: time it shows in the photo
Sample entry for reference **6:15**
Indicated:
**5:37**
